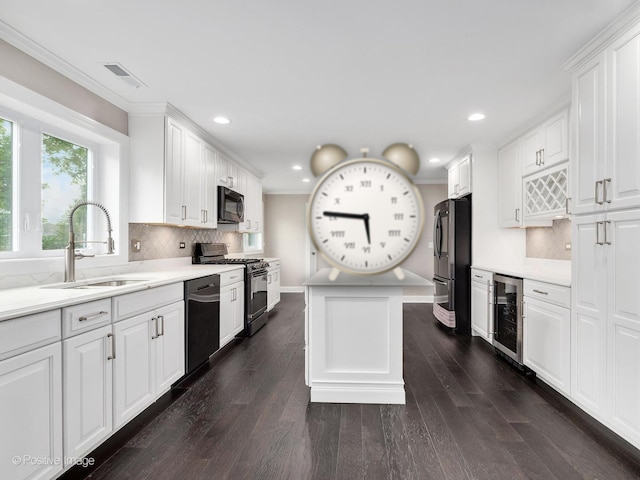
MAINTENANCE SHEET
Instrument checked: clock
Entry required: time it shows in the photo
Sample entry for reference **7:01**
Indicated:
**5:46**
